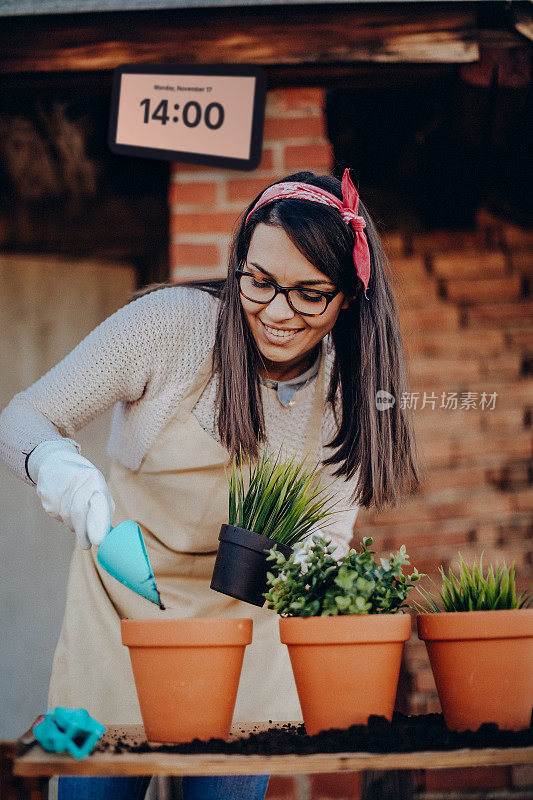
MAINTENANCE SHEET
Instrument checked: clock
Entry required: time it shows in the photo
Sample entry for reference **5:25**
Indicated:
**14:00**
